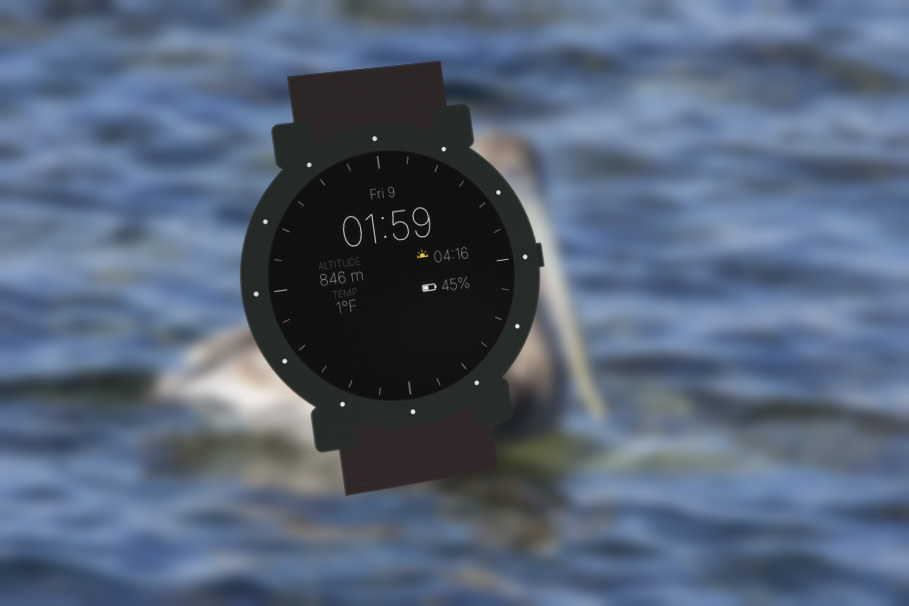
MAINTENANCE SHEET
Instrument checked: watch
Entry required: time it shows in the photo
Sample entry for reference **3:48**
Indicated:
**1:59**
